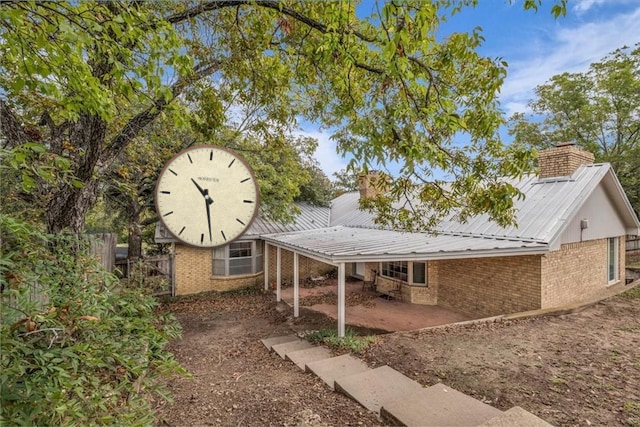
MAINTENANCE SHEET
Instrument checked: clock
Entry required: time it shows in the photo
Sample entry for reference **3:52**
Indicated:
**10:28**
